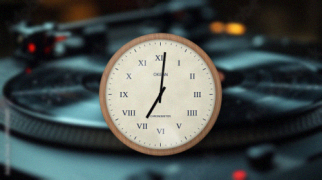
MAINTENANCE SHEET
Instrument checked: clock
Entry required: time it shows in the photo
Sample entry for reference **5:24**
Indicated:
**7:01**
